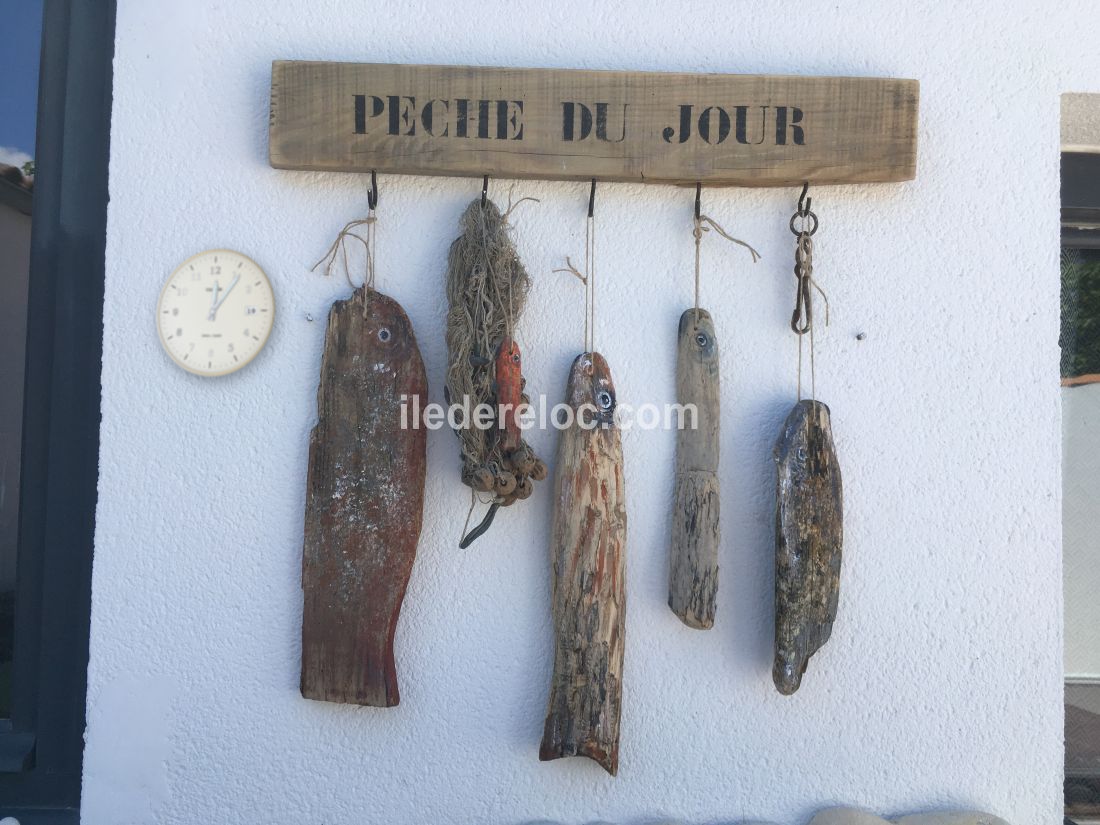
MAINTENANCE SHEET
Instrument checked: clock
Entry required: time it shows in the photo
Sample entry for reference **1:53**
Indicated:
**12:06**
